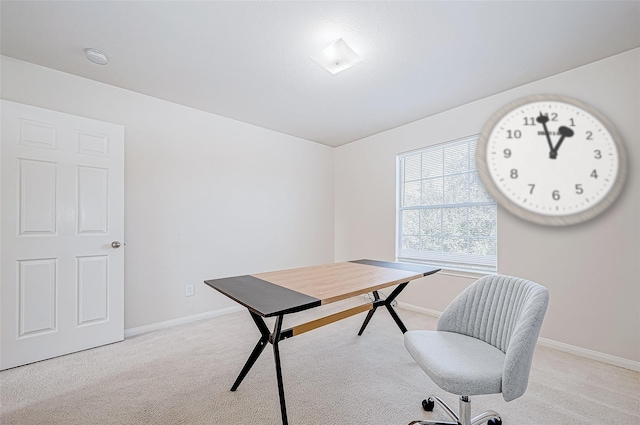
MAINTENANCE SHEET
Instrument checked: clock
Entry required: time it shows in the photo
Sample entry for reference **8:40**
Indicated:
**12:58**
